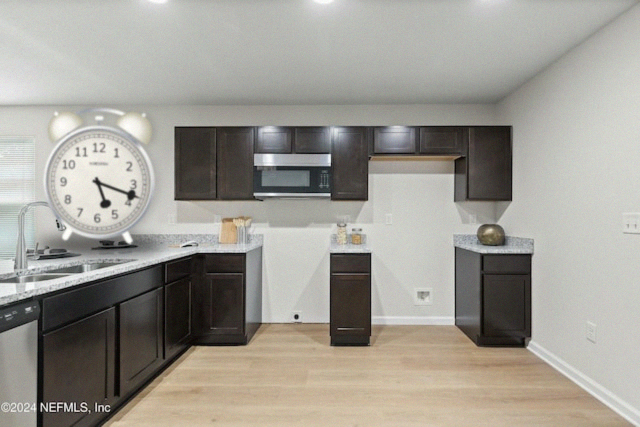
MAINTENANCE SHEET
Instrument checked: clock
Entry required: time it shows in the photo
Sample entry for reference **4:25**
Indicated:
**5:18**
